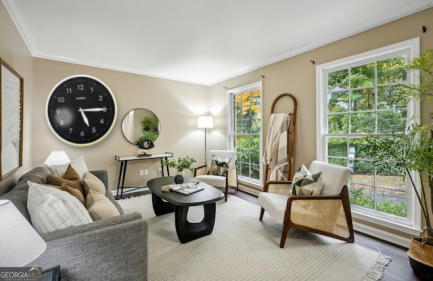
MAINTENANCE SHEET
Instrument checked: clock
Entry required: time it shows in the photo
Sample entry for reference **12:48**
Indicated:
**5:15**
